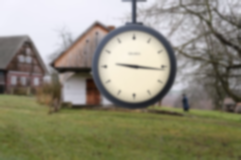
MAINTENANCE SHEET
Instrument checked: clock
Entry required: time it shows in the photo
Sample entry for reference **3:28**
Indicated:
**9:16**
